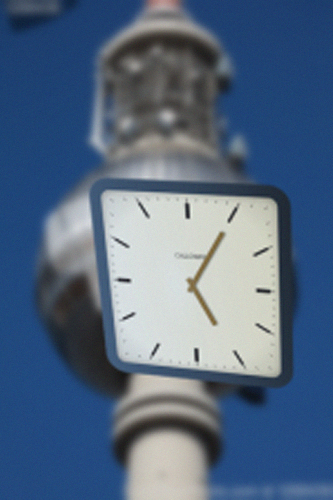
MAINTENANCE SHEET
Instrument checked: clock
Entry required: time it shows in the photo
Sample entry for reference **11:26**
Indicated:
**5:05**
